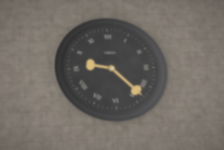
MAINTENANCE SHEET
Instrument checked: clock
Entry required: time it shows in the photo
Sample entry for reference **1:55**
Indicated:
**9:23**
